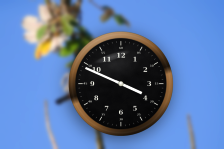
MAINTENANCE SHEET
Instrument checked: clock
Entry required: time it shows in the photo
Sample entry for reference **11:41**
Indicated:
**3:49**
